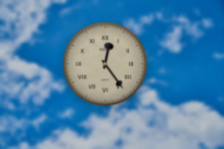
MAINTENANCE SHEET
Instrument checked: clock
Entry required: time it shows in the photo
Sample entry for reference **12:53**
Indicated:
**12:24**
